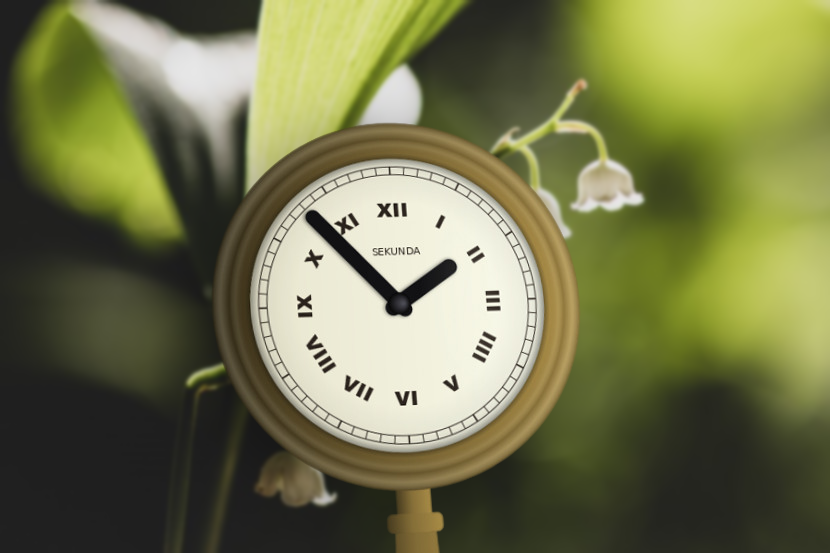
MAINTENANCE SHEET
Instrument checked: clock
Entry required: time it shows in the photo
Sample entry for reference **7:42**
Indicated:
**1:53**
